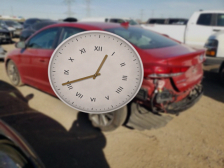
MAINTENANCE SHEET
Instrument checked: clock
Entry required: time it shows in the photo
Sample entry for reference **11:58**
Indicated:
**12:41**
